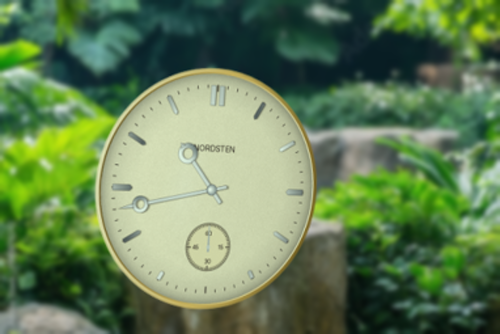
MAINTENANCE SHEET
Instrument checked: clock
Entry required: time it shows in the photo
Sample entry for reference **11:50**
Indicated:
**10:43**
